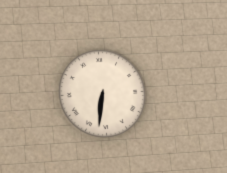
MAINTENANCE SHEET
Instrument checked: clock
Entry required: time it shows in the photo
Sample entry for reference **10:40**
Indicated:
**6:32**
